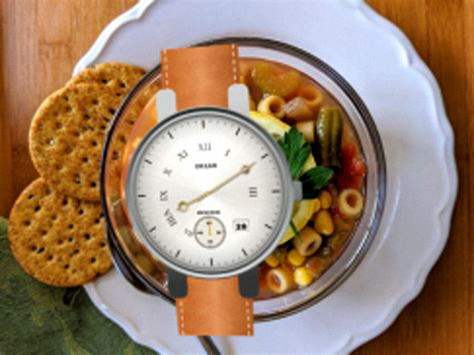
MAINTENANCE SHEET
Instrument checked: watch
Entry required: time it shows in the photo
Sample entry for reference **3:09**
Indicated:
**8:10**
